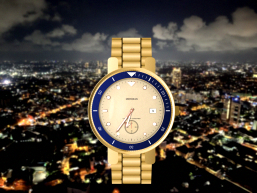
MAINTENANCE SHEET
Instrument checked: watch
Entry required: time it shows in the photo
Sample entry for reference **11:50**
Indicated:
**6:36**
